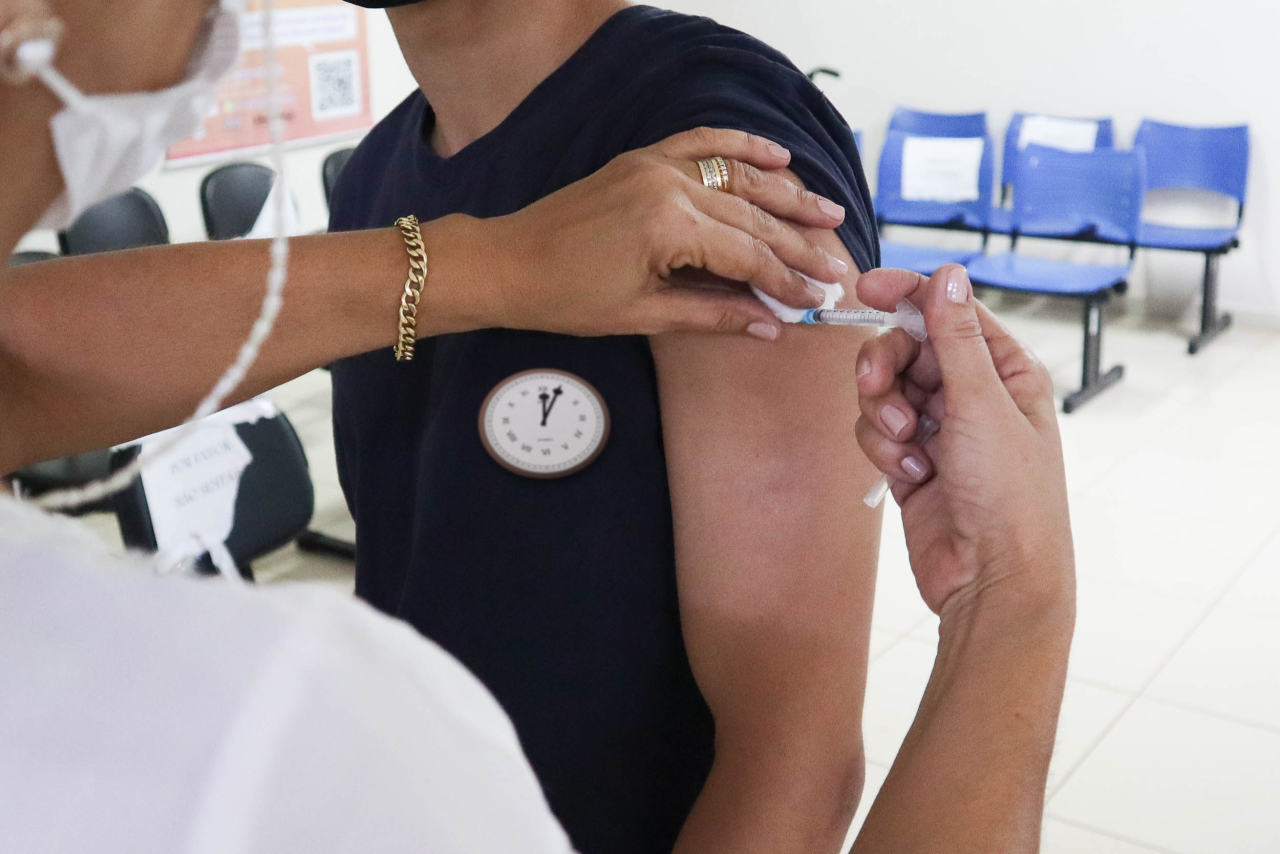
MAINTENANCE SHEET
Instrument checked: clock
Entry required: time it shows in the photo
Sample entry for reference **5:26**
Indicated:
**12:04**
